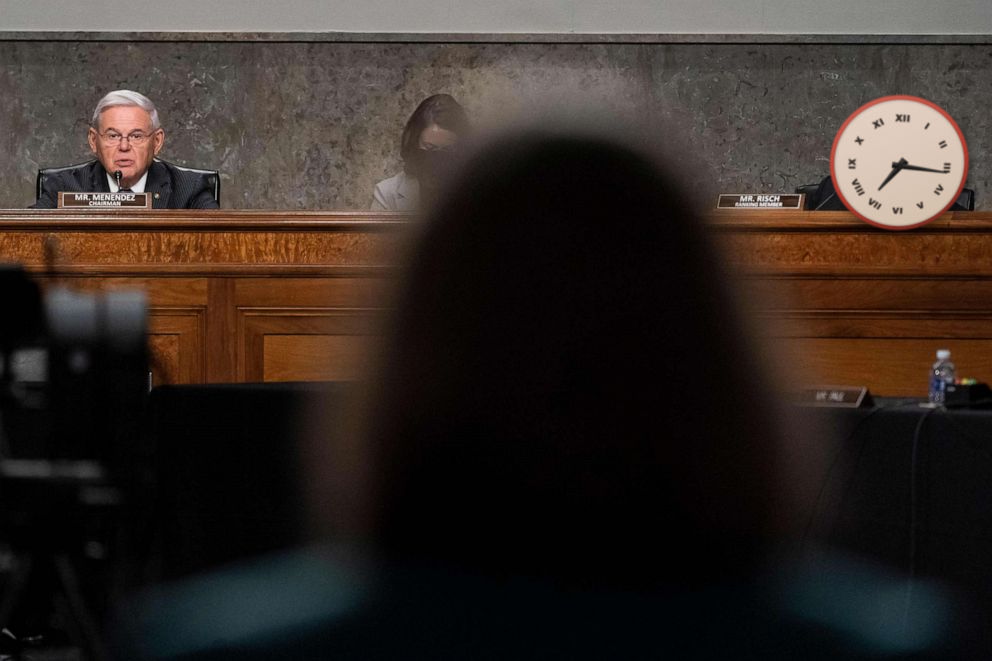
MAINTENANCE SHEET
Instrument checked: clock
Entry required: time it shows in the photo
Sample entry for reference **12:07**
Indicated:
**7:16**
